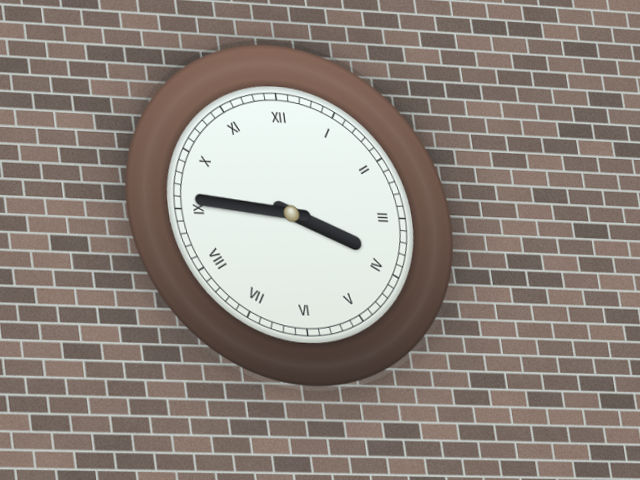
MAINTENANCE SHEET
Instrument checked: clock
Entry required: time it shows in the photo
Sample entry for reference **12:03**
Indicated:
**3:46**
